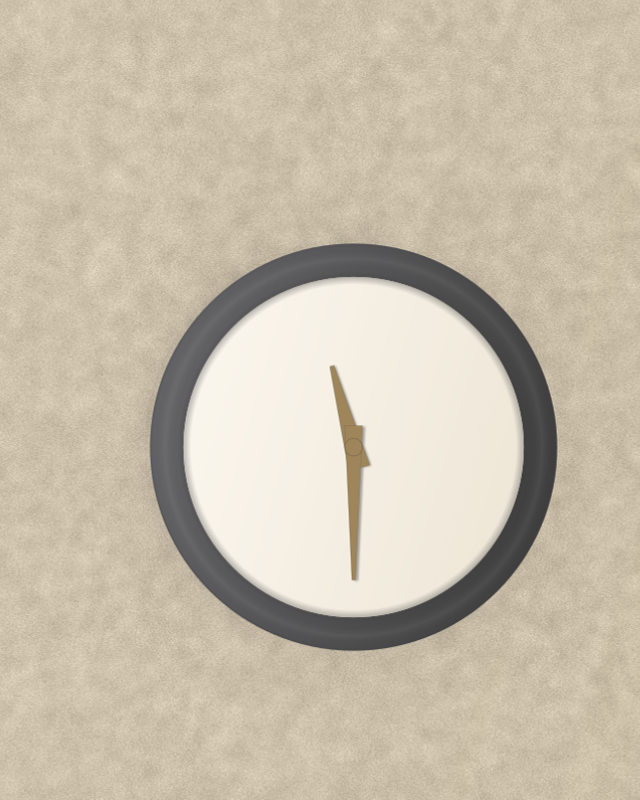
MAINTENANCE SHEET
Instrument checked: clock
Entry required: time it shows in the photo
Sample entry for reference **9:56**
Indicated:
**11:30**
